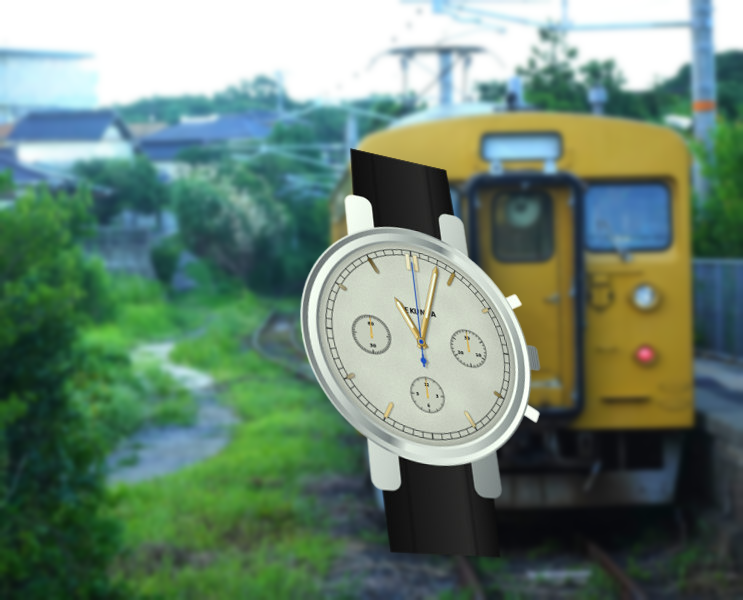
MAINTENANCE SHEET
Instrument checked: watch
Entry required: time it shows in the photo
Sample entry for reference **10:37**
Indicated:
**11:03**
